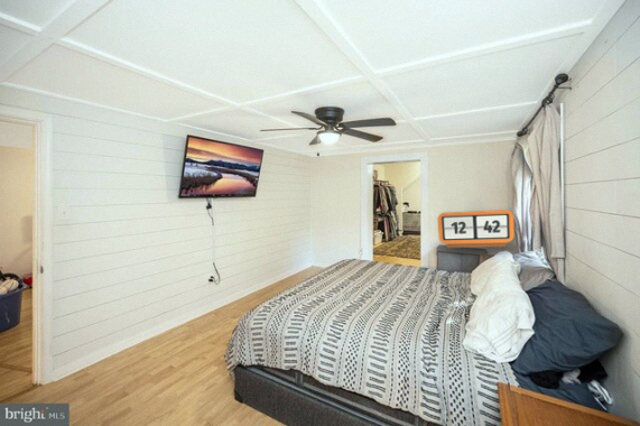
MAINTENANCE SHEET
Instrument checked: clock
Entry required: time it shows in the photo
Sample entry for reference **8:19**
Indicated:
**12:42**
